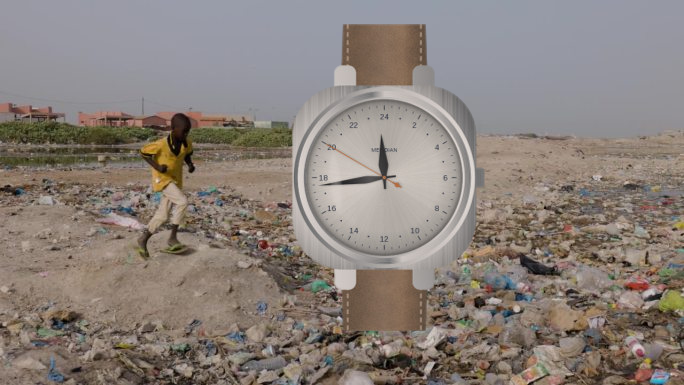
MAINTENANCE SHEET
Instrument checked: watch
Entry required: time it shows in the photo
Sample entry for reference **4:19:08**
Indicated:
**23:43:50**
